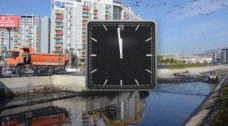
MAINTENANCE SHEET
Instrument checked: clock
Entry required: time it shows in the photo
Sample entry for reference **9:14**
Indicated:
**11:59**
